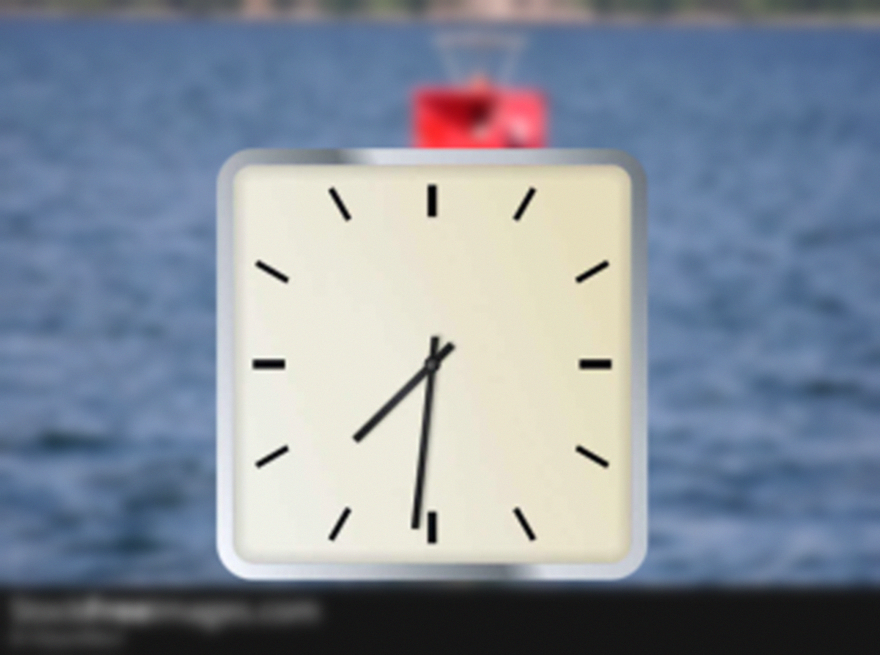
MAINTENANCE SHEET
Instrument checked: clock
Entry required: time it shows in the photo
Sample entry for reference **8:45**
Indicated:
**7:31**
